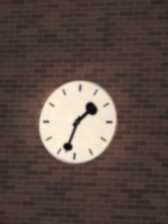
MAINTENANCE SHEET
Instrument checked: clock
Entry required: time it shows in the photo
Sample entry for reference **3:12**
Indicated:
**1:33**
